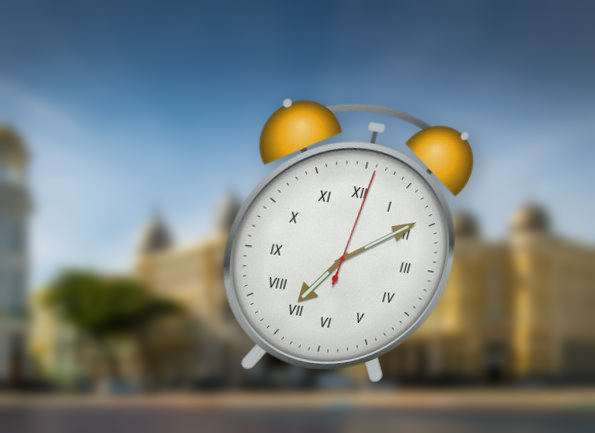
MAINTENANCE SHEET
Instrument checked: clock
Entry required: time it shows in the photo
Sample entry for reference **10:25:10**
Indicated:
**7:09:01**
